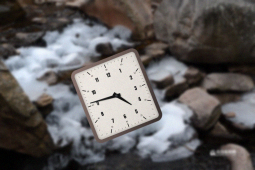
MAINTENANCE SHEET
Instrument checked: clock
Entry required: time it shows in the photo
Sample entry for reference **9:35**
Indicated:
**4:46**
